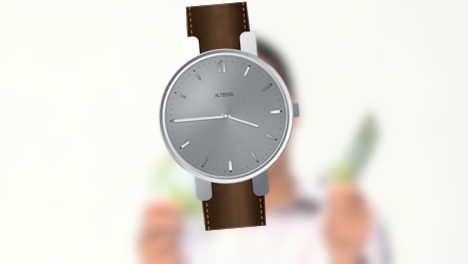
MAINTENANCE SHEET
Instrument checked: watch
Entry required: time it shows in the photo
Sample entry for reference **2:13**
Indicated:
**3:45**
